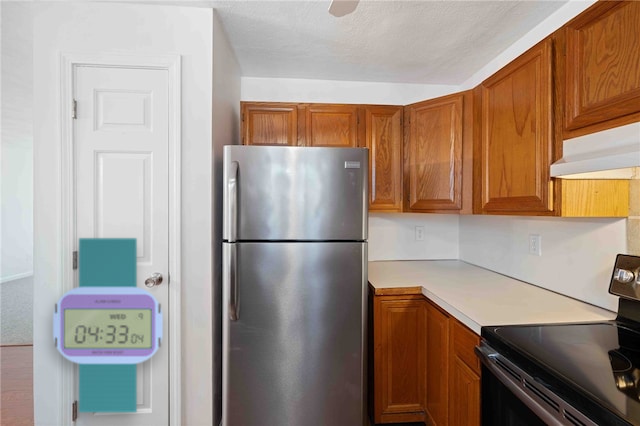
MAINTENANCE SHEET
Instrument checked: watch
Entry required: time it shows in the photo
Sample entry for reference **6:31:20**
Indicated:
**4:33:04**
